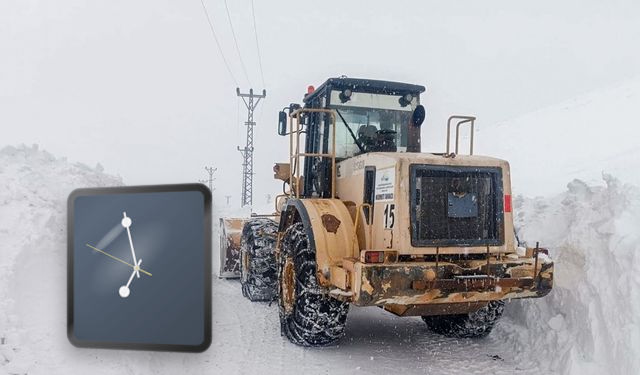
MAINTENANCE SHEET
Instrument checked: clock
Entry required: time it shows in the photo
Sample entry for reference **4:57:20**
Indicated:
**6:57:49**
